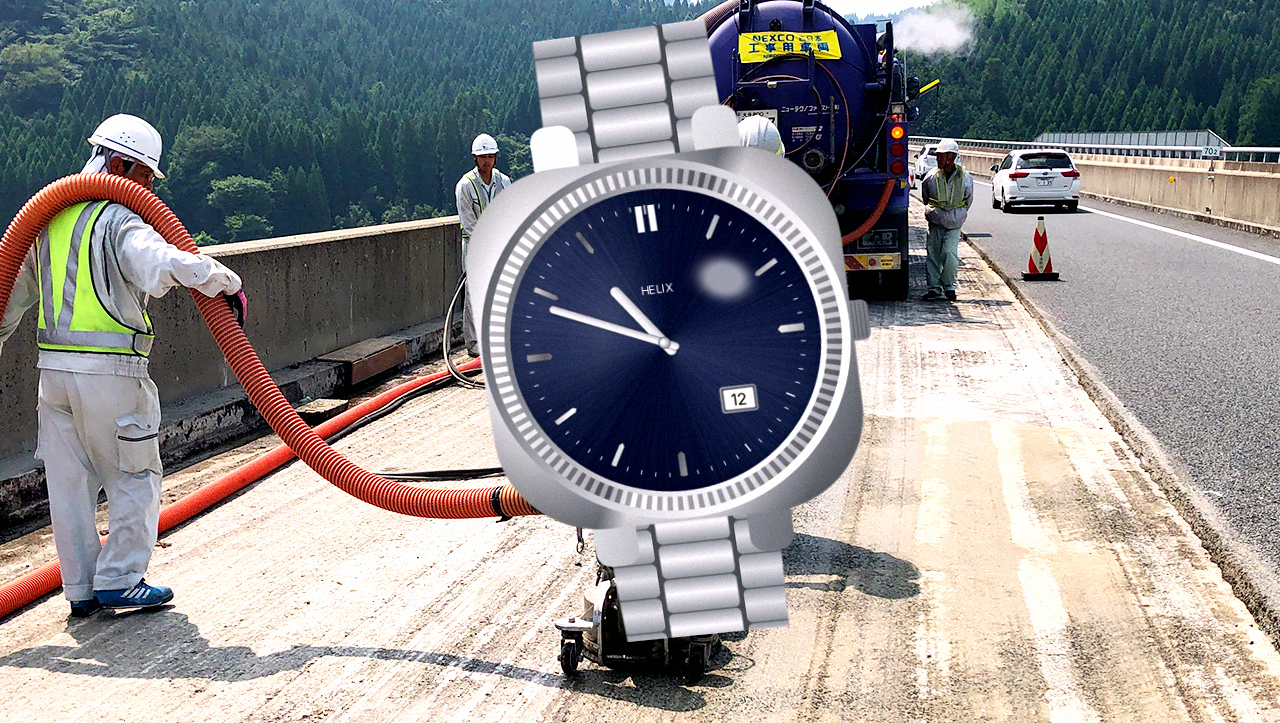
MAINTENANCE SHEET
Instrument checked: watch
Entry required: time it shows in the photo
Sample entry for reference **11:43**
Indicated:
**10:49**
